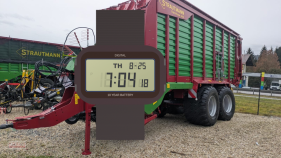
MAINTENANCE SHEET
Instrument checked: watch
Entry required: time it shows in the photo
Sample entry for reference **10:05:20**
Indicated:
**7:04:18**
